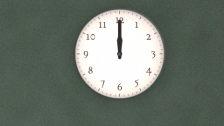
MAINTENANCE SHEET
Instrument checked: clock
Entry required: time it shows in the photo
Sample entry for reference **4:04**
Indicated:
**12:00**
